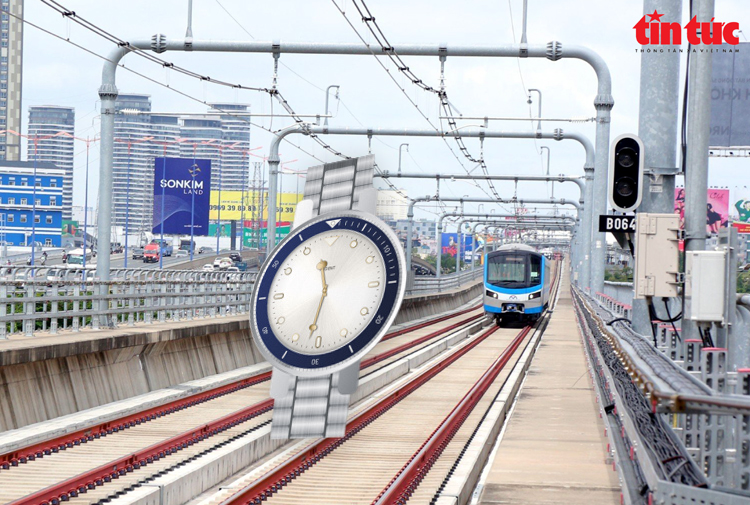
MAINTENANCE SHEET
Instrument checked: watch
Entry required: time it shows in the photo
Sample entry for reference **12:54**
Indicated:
**11:32**
